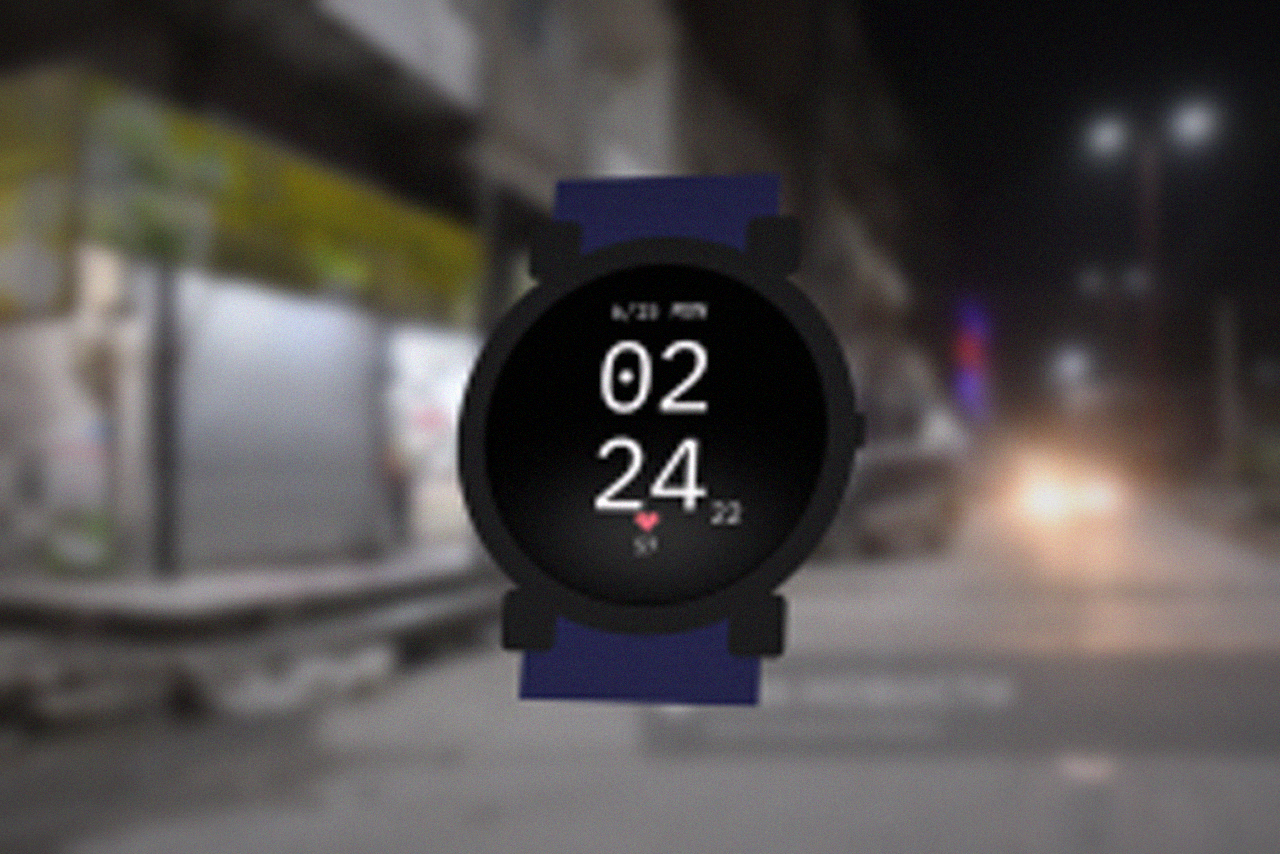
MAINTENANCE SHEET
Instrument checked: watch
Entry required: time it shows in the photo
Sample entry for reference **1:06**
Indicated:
**2:24**
